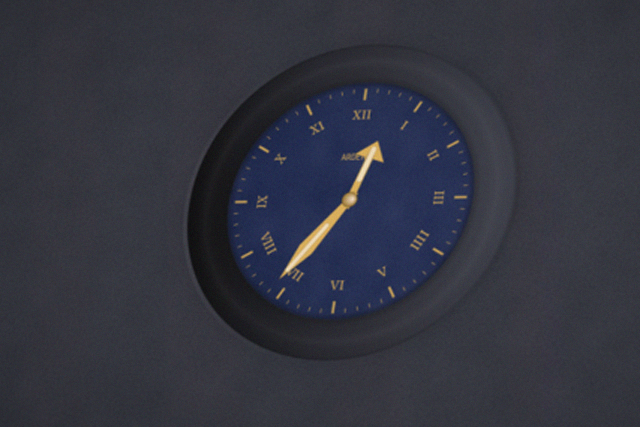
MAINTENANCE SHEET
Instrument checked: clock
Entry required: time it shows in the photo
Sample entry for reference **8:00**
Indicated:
**12:36**
